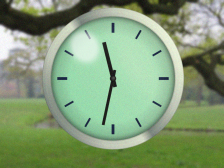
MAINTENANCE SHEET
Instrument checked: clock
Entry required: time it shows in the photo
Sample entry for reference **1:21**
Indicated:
**11:32**
